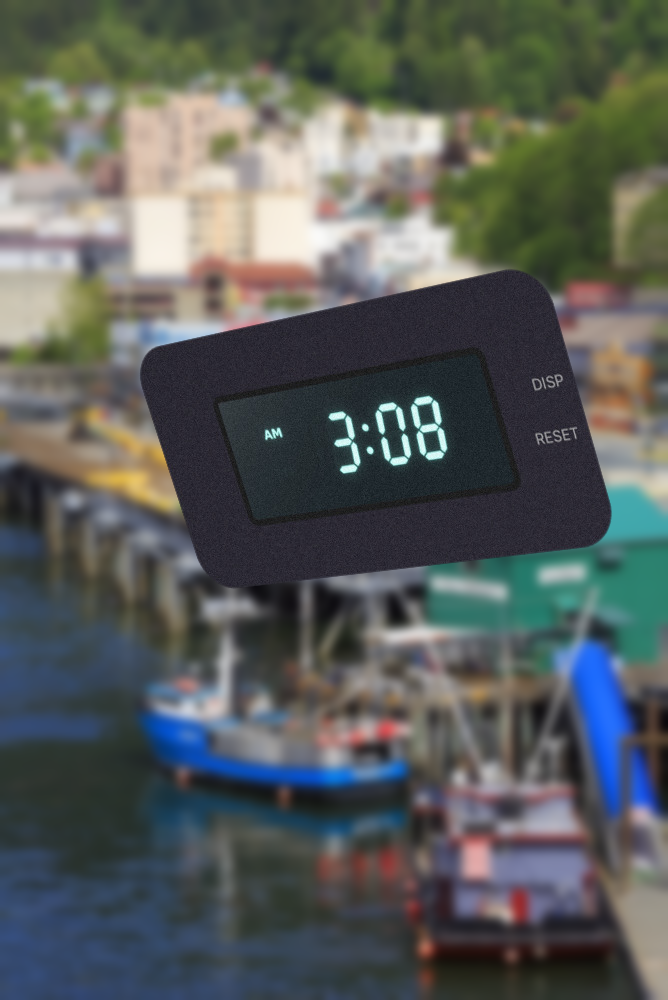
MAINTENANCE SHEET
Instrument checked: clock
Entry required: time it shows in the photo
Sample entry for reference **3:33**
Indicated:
**3:08**
